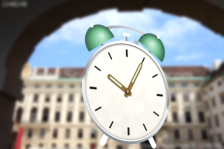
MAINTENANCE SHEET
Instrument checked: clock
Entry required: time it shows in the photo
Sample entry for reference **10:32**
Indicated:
**10:05**
